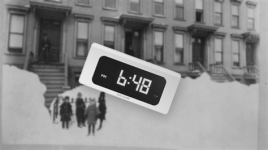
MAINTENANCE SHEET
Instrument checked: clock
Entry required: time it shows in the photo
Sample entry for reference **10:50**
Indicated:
**6:48**
